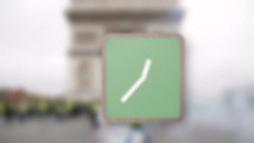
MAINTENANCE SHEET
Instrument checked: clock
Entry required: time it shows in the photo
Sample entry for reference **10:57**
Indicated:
**12:37**
